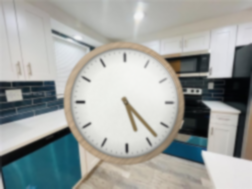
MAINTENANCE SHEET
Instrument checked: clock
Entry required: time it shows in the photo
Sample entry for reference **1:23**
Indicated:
**5:23**
